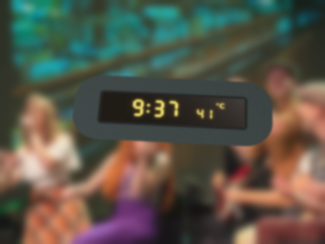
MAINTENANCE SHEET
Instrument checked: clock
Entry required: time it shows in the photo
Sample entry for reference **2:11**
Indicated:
**9:37**
